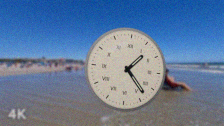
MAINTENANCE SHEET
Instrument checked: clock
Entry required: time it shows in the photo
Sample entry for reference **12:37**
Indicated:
**1:23**
